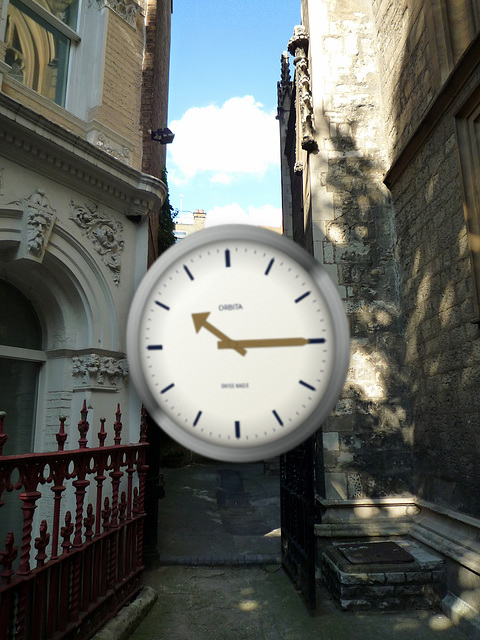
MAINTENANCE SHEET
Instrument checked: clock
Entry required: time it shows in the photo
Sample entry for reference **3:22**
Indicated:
**10:15**
